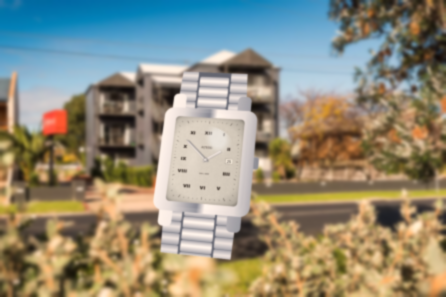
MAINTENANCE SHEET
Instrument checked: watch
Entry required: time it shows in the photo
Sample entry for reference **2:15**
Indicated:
**1:52**
